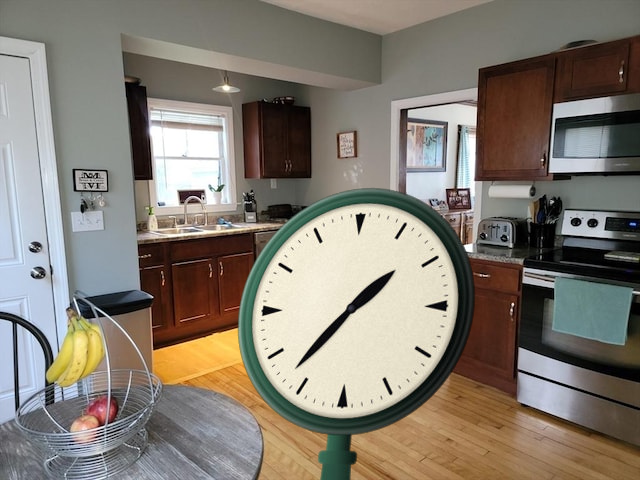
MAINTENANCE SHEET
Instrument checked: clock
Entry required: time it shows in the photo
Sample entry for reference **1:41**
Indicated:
**1:37**
